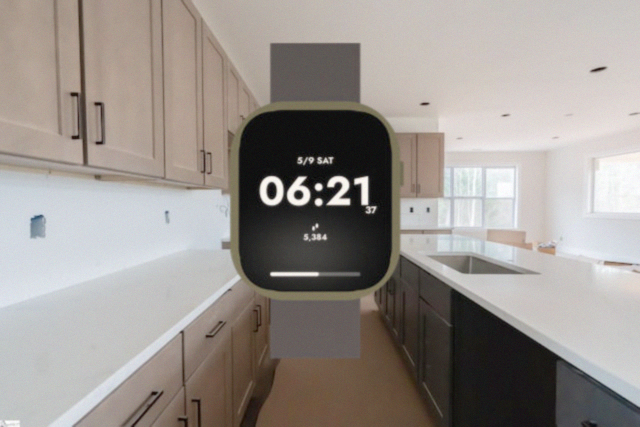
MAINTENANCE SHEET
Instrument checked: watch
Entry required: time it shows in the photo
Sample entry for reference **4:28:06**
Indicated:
**6:21:37**
